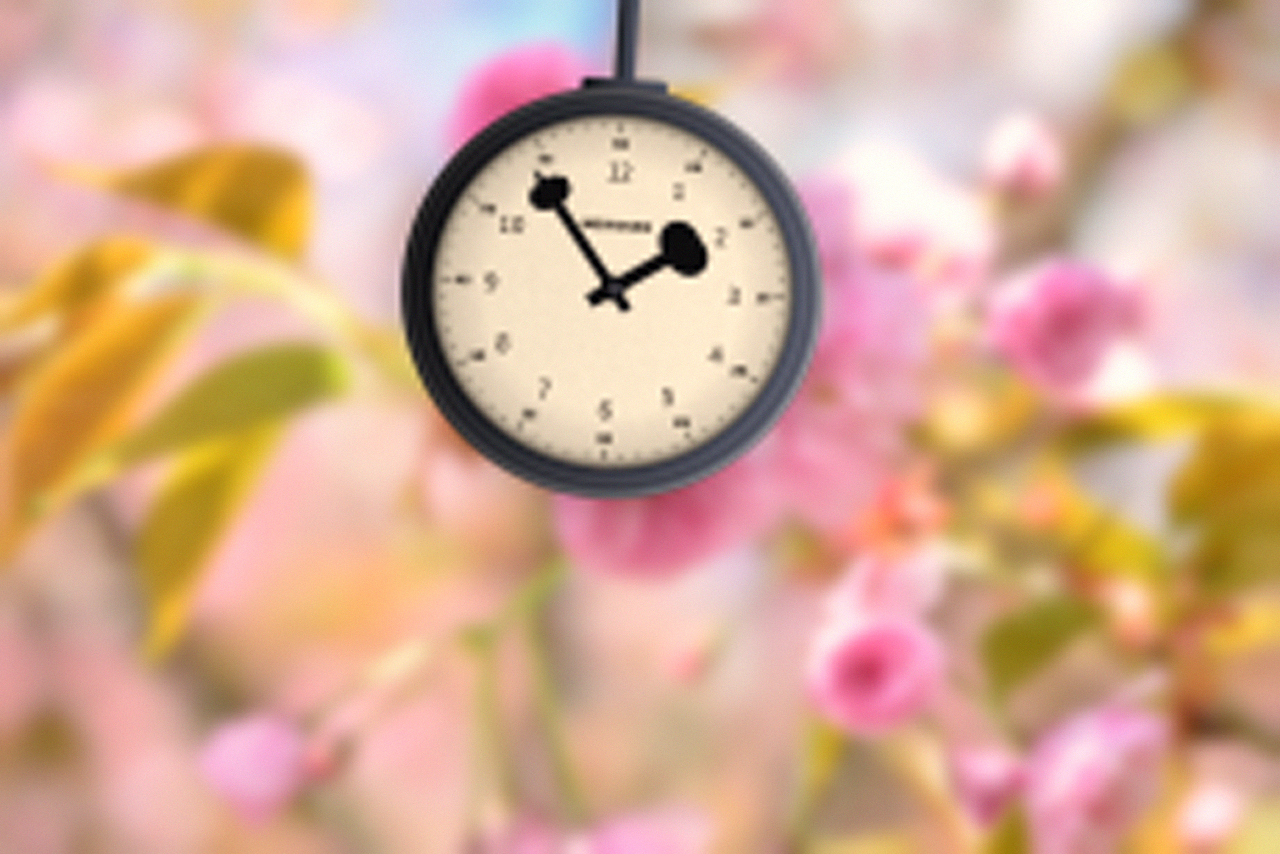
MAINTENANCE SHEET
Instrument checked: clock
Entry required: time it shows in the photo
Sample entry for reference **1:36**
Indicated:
**1:54**
